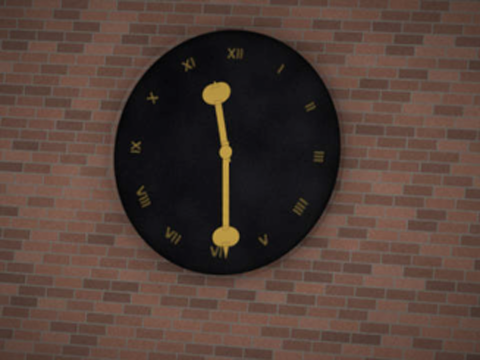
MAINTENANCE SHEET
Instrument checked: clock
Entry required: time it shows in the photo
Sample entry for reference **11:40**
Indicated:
**11:29**
